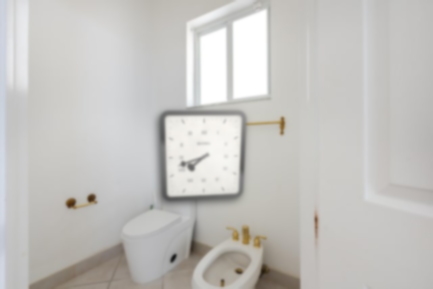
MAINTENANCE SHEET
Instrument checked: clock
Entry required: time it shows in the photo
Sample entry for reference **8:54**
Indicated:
**7:42**
